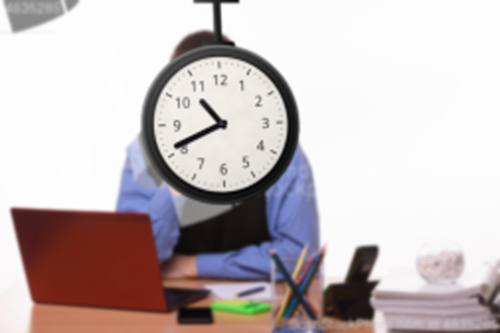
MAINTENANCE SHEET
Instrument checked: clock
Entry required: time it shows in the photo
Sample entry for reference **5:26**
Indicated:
**10:41**
